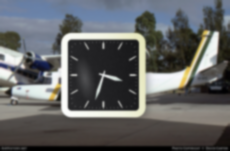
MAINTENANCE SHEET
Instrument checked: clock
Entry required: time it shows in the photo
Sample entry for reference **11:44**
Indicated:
**3:33**
